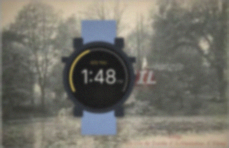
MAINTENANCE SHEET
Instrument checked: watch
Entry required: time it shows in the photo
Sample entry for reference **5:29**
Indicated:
**1:48**
